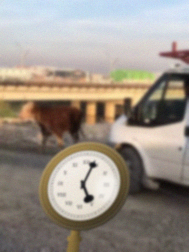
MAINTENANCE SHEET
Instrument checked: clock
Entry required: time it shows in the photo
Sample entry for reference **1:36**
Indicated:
**5:03**
